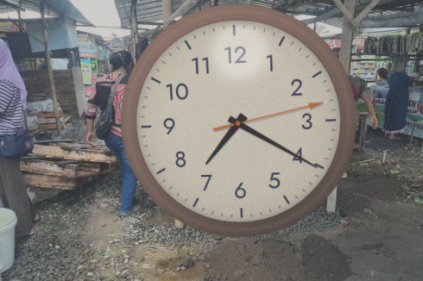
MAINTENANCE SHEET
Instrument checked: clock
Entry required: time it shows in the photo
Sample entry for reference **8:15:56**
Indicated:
**7:20:13**
